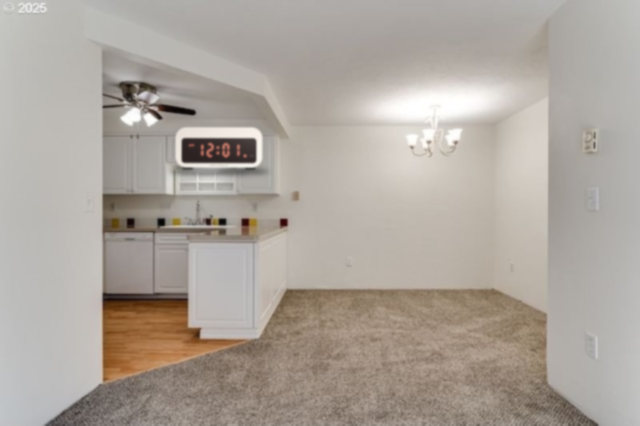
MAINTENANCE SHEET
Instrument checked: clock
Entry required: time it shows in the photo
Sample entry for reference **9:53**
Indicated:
**12:01**
